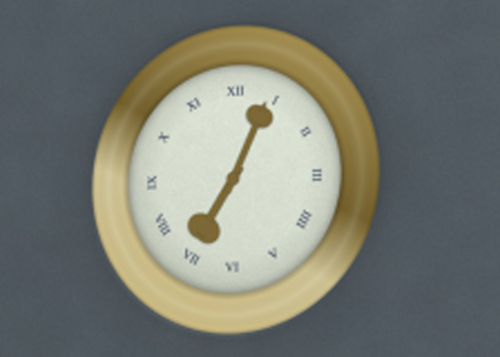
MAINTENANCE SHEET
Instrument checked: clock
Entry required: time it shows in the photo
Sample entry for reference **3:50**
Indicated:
**7:04**
